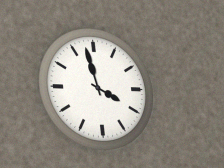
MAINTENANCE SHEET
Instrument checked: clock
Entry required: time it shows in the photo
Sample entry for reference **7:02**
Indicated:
**3:58**
